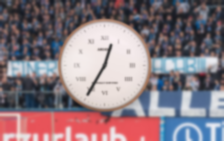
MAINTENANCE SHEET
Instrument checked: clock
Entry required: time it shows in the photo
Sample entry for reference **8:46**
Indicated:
**12:35**
